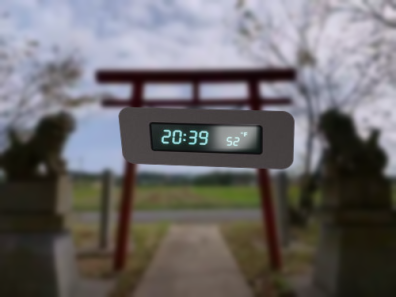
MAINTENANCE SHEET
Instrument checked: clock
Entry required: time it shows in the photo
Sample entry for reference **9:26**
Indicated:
**20:39**
